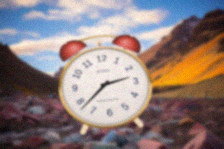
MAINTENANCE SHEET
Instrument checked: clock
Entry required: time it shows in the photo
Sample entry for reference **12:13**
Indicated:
**2:38**
